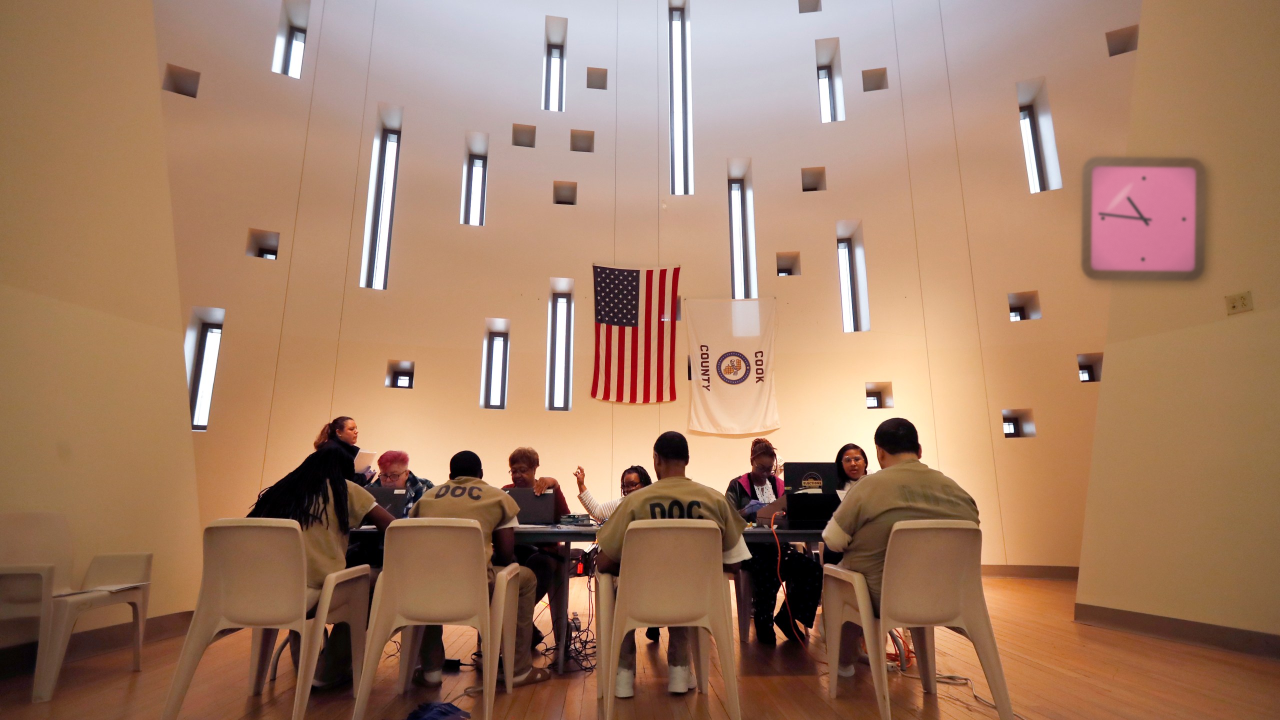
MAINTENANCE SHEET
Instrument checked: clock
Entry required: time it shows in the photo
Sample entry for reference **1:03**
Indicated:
**10:46**
